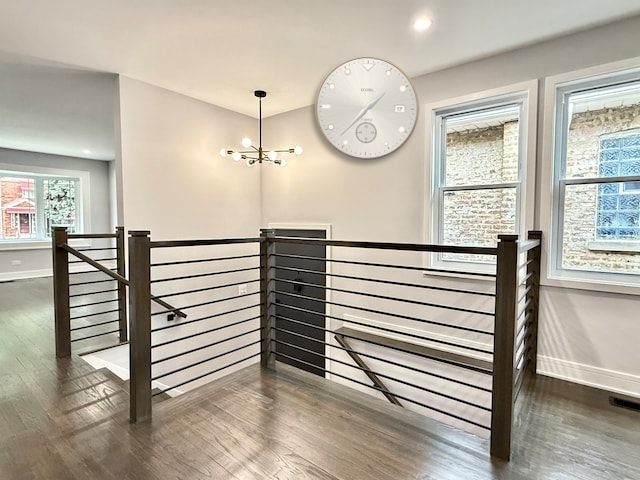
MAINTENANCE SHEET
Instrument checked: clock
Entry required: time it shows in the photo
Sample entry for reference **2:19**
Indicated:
**1:37**
